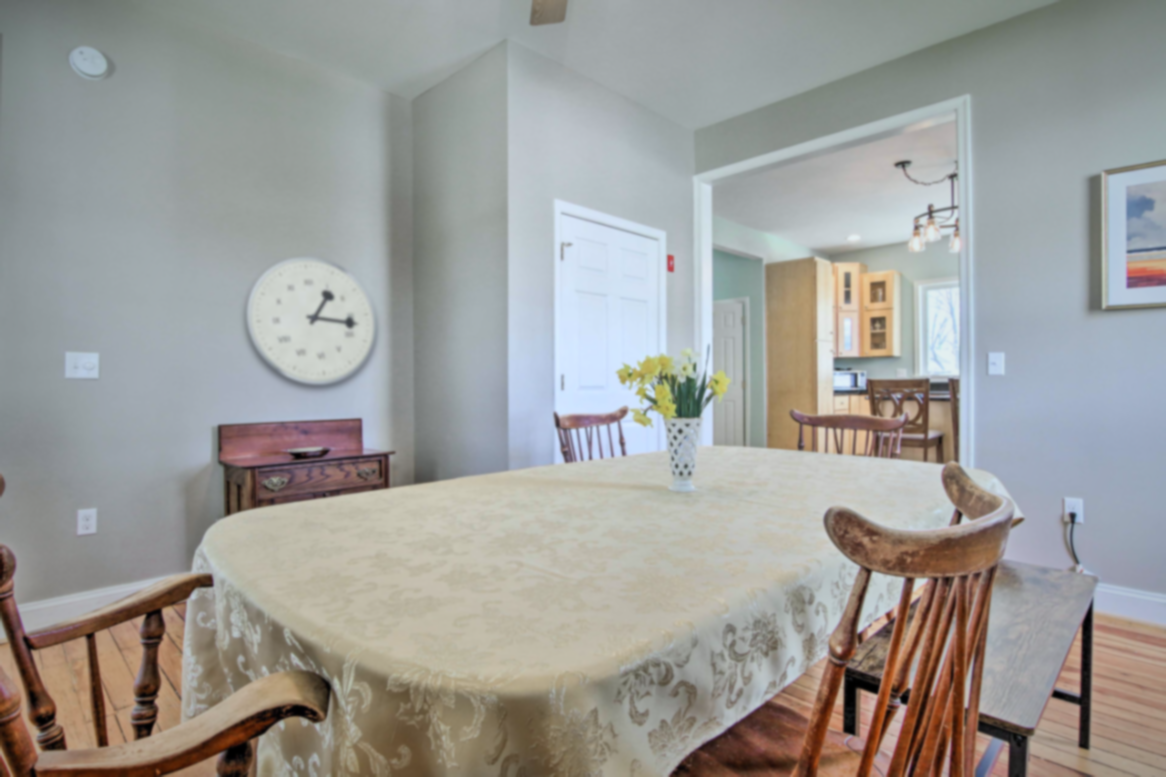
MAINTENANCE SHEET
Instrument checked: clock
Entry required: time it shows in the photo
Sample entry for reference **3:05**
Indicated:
**1:17**
